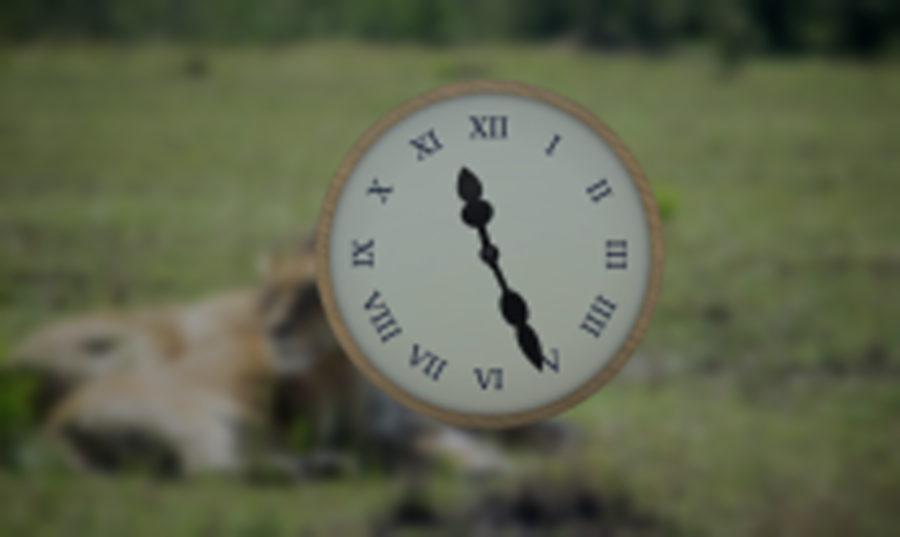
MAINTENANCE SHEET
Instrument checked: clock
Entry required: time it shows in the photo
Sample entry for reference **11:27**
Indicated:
**11:26**
